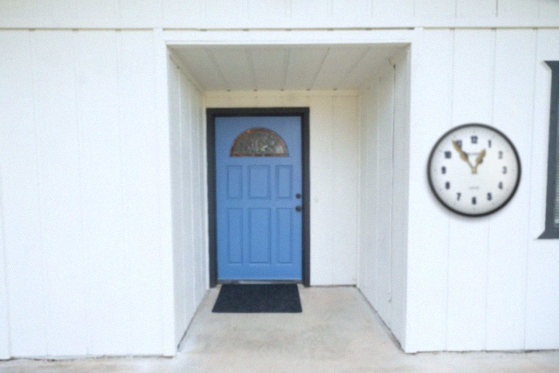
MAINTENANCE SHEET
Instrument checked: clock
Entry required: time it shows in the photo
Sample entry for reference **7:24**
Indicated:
**12:54**
